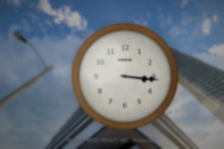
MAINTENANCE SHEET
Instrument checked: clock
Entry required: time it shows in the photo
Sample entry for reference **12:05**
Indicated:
**3:16**
